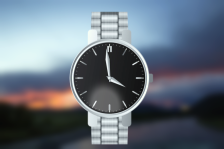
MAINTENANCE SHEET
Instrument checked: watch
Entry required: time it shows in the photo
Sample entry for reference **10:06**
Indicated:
**3:59**
